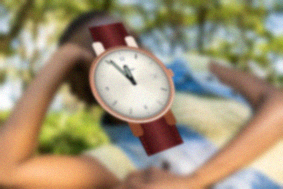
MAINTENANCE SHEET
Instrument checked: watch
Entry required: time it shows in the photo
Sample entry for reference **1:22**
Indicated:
**11:56**
